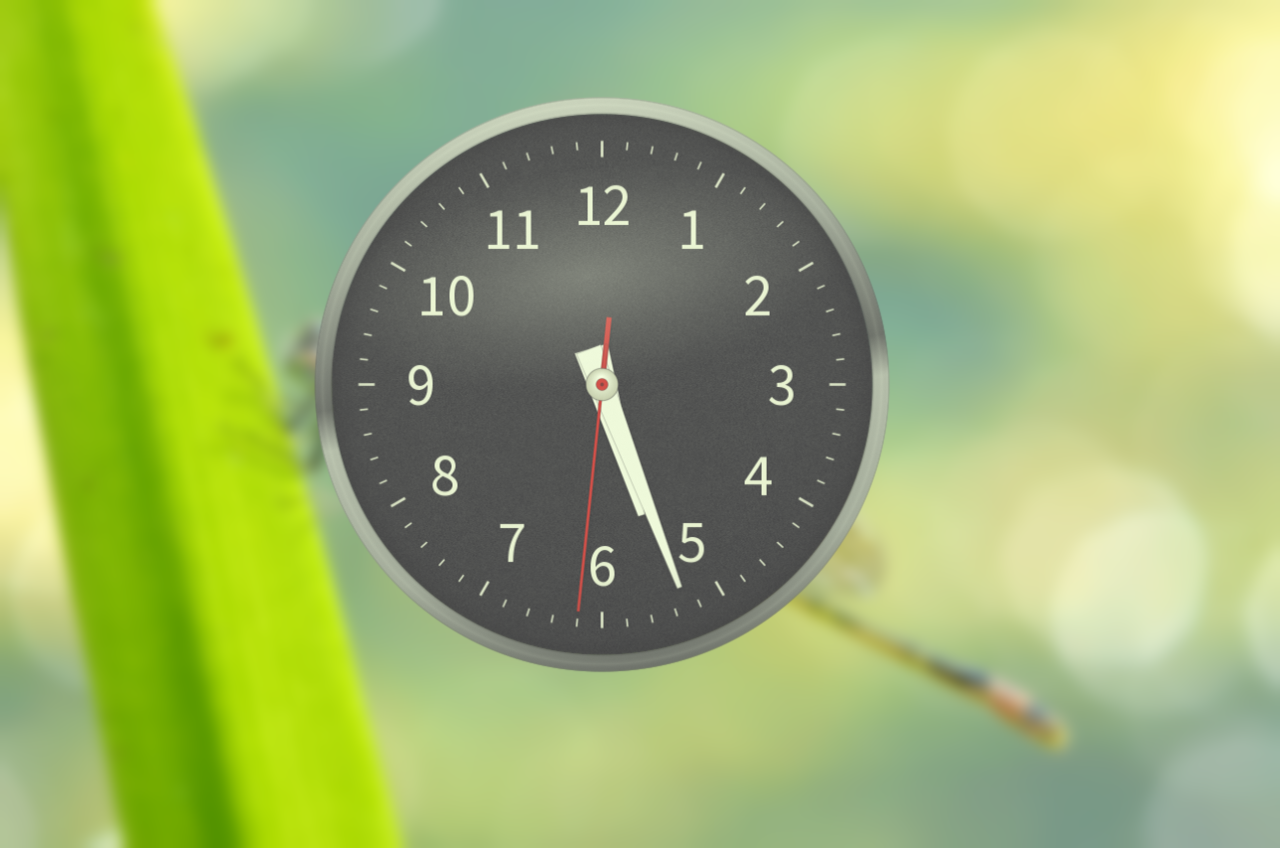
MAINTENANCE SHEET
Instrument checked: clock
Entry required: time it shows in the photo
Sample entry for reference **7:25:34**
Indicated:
**5:26:31**
